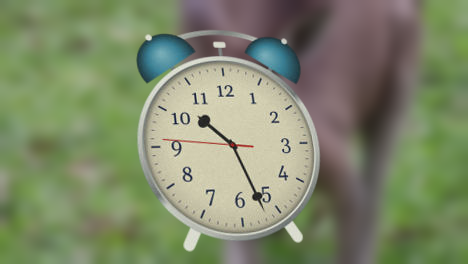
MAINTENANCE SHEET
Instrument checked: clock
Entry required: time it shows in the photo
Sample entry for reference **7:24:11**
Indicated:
**10:26:46**
